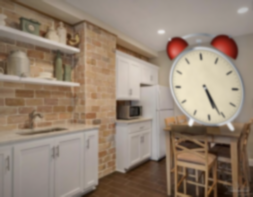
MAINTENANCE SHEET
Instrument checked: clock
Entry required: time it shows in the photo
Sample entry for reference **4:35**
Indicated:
**5:26**
